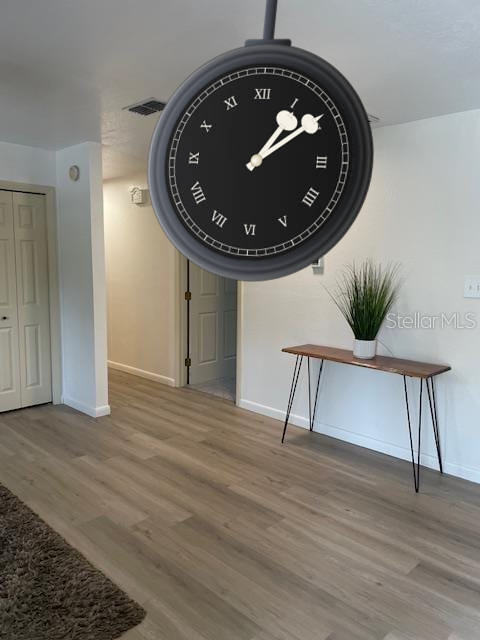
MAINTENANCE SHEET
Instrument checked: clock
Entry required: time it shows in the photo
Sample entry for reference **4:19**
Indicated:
**1:09**
